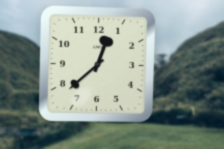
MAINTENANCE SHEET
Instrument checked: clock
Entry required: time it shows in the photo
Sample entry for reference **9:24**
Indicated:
**12:38**
